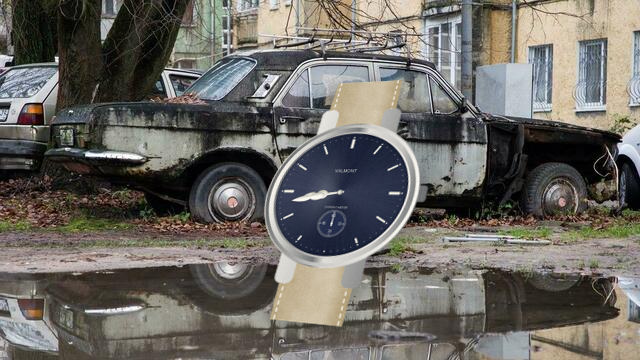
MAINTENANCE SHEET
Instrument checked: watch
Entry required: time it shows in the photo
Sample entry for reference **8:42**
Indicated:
**8:43**
